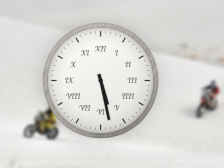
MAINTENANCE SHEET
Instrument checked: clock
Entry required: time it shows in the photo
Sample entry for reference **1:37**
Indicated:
**5:28**
